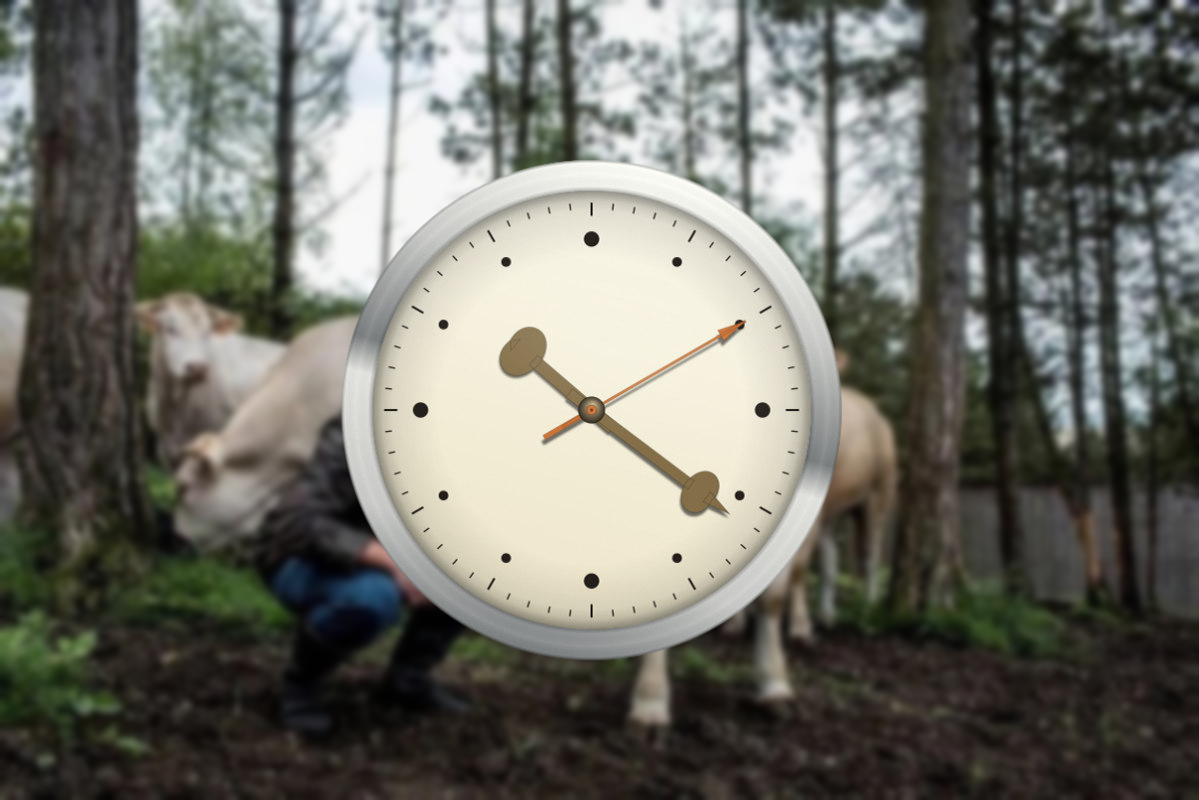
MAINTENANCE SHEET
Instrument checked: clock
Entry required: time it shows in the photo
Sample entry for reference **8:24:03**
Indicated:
**10:21:10**
